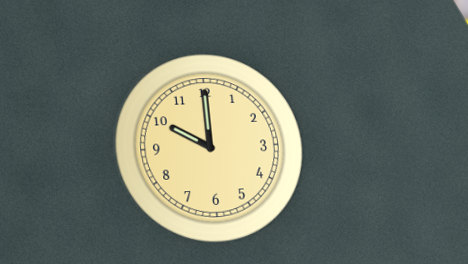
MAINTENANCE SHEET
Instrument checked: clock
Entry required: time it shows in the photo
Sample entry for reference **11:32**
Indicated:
**10:00**
